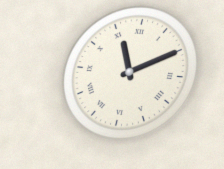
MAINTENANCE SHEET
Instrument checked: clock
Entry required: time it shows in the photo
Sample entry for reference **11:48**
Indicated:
**11:10**
